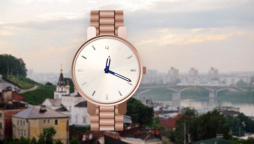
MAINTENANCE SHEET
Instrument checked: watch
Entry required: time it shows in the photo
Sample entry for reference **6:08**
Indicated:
**12:19**
